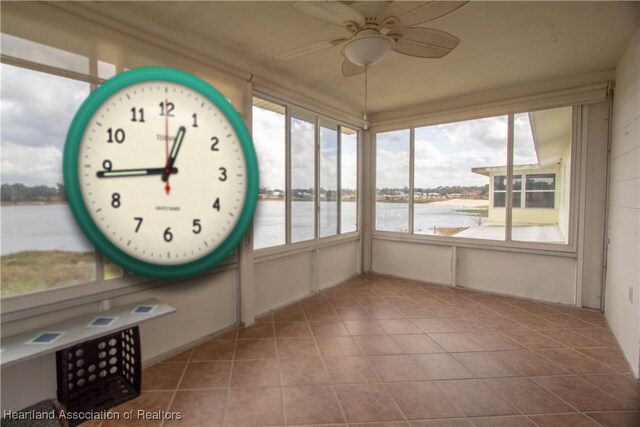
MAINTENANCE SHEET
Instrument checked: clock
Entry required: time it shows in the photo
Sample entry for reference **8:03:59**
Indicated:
**12:44:00**
